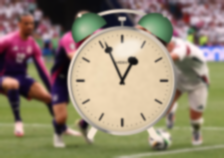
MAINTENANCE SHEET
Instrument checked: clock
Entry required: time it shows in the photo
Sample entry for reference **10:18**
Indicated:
**12:56**
